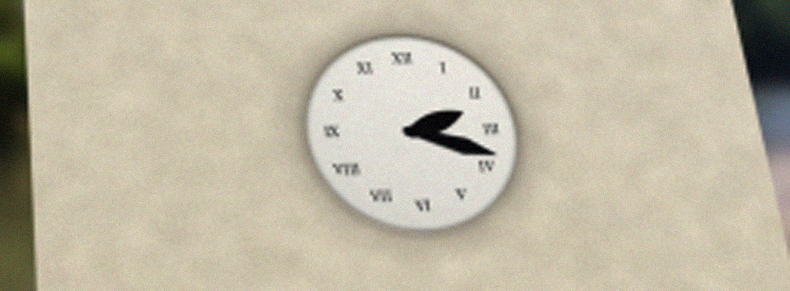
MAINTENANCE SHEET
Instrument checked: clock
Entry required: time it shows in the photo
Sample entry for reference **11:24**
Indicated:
**2:18**
